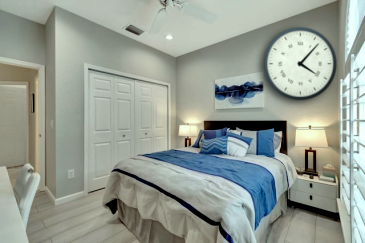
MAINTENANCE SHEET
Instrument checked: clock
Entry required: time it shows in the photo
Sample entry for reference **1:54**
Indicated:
**4:07**
